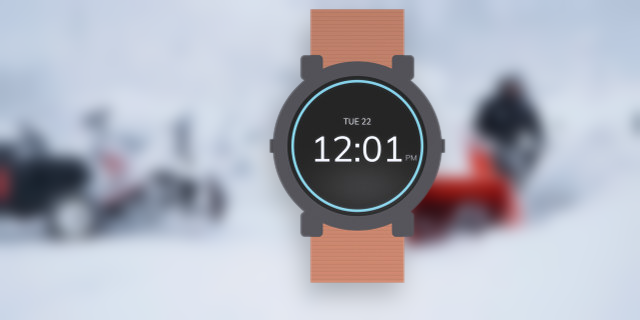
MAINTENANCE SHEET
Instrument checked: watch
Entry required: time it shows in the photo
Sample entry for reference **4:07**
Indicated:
**12:01**
